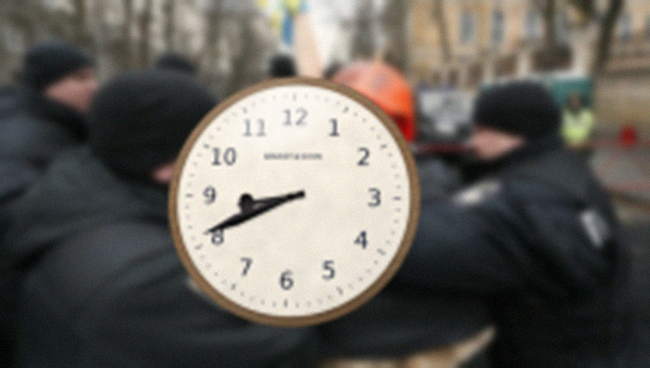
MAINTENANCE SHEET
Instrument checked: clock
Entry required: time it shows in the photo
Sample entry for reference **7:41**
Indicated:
**8:41**
